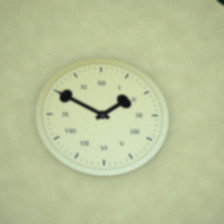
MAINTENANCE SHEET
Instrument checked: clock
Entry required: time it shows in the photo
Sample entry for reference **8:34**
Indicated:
**1:50**
